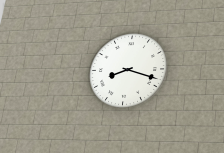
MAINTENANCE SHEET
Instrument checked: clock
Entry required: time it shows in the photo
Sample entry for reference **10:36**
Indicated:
**8:18**
